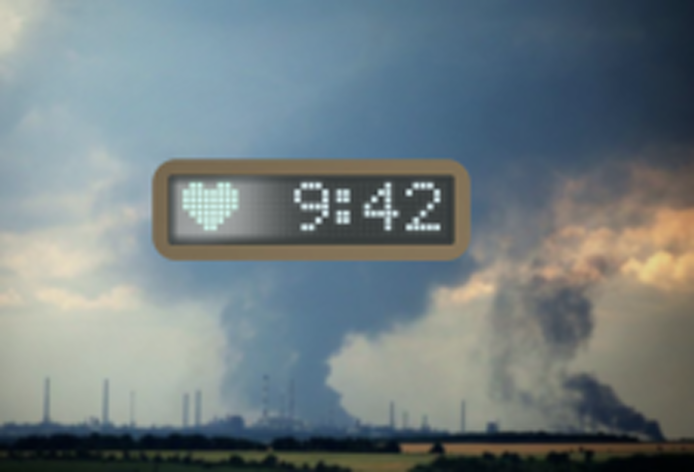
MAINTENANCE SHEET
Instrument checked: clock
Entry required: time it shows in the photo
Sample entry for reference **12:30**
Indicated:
**9:42**
